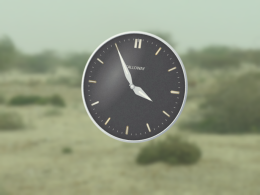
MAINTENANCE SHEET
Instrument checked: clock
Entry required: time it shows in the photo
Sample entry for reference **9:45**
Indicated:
**3:55**
